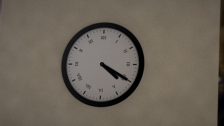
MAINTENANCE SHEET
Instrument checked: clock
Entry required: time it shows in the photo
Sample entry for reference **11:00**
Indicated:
**4:20**
